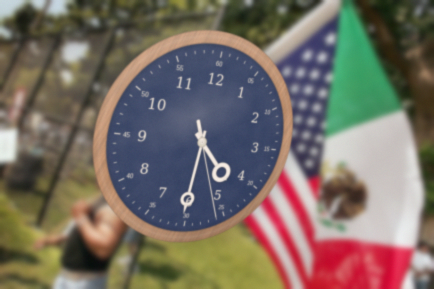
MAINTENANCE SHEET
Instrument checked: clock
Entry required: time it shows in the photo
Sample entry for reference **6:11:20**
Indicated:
**4:30:26**
